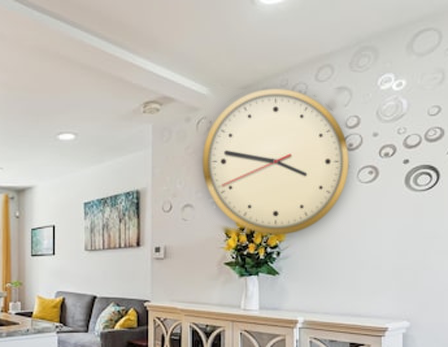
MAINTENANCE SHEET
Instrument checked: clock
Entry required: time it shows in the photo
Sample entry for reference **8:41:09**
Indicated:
**3:46:41**
